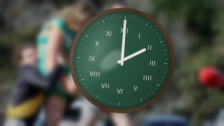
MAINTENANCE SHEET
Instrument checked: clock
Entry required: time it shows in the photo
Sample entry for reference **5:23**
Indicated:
**2:00**
